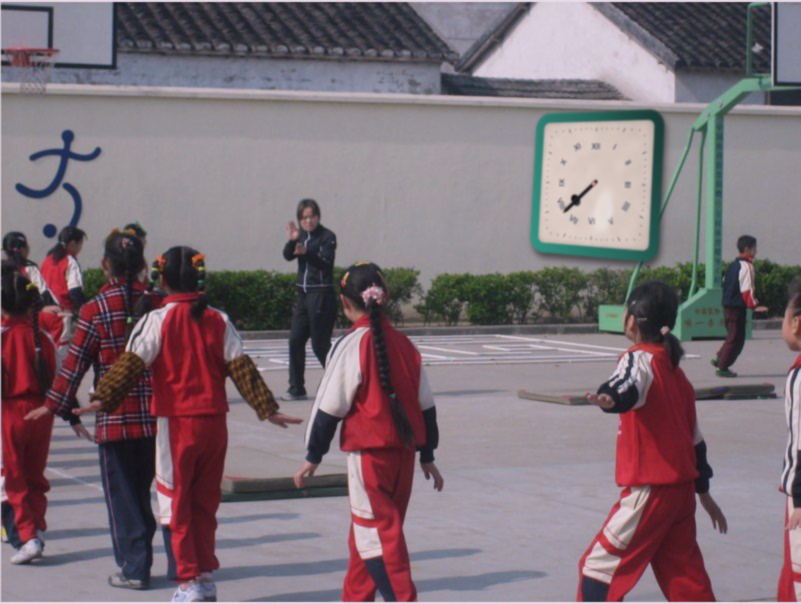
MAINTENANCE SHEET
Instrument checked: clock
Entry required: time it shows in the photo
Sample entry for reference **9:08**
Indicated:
**7:38**
